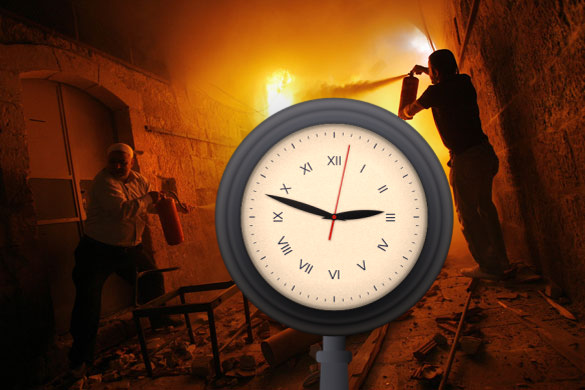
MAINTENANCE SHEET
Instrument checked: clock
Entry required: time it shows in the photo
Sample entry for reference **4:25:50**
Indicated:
**2:48:02**
